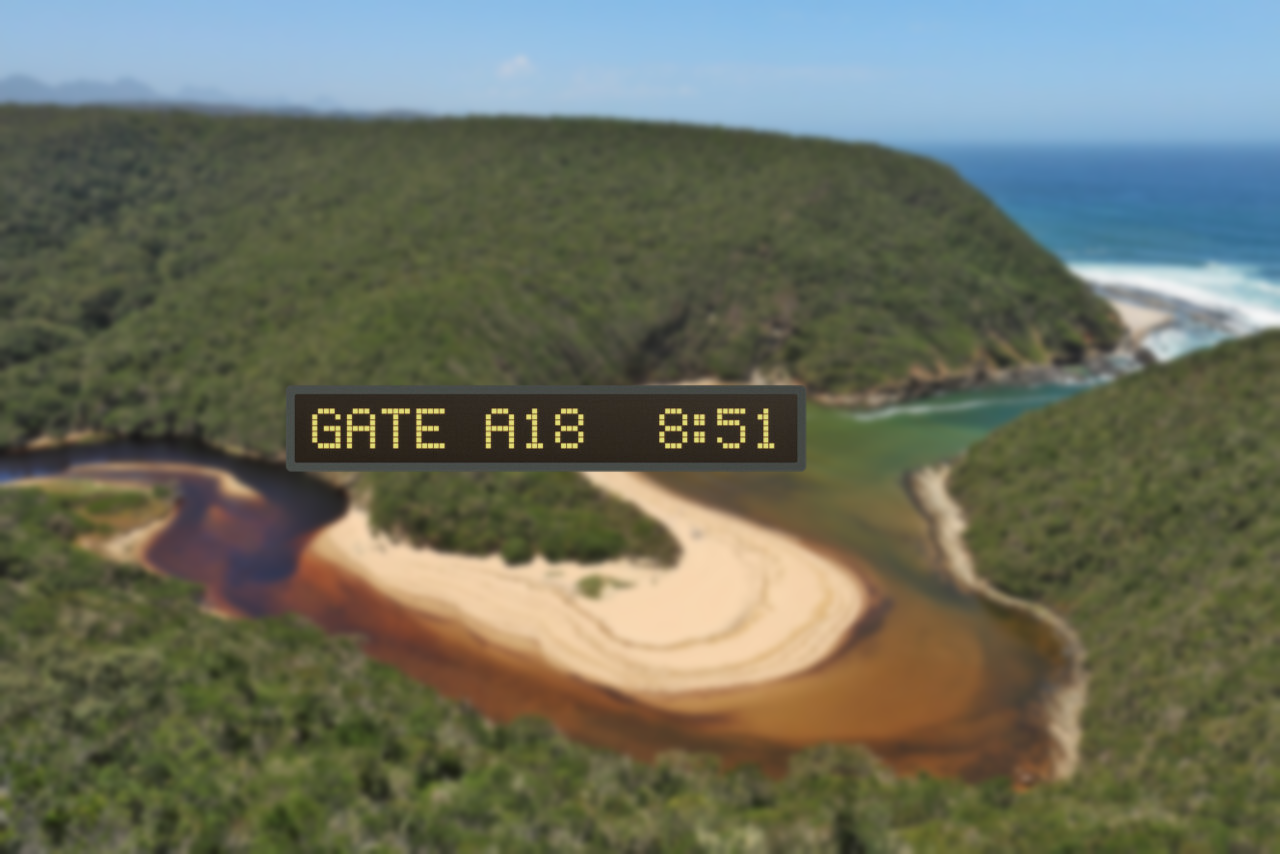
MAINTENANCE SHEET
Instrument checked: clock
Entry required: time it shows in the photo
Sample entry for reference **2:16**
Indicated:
**8:51**
